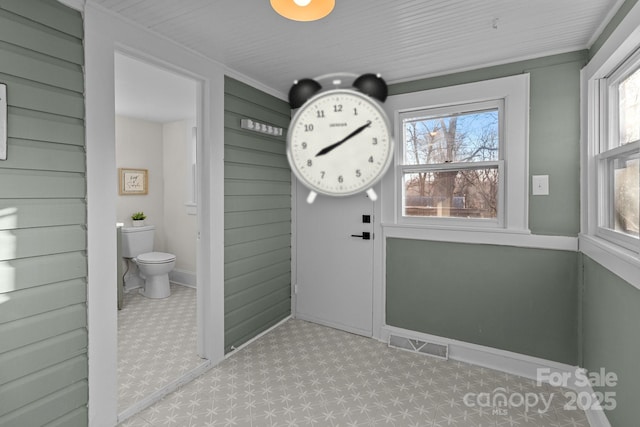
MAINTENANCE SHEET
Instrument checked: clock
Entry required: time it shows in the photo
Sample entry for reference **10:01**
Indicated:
**8:10**
